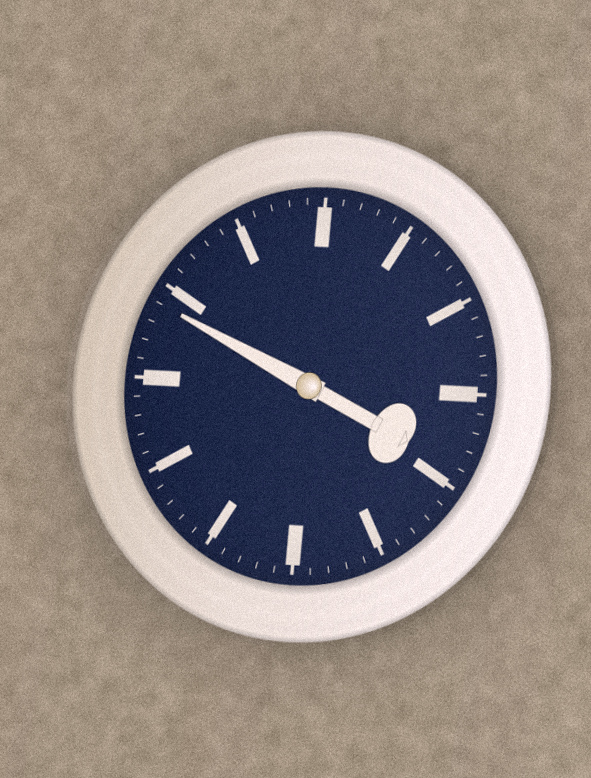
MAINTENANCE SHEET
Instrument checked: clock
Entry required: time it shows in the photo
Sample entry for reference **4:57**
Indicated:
**3:49**
